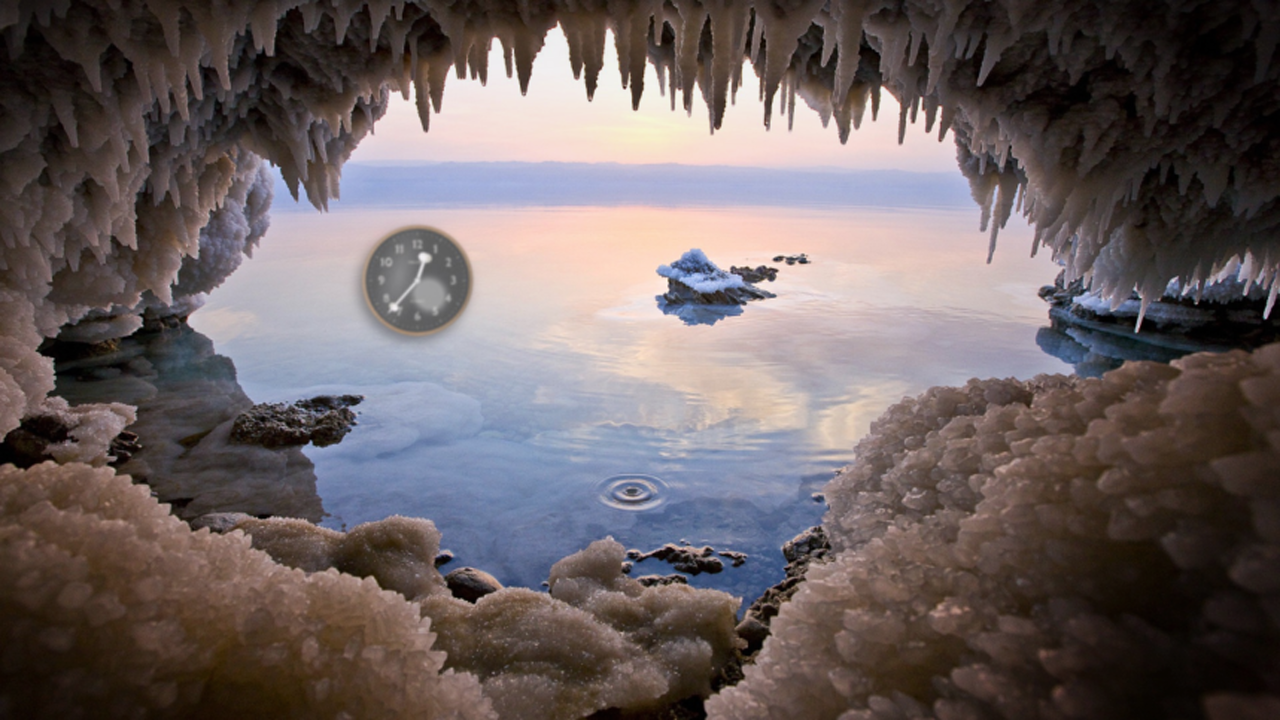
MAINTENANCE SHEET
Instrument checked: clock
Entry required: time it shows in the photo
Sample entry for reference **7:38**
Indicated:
**12:37**
